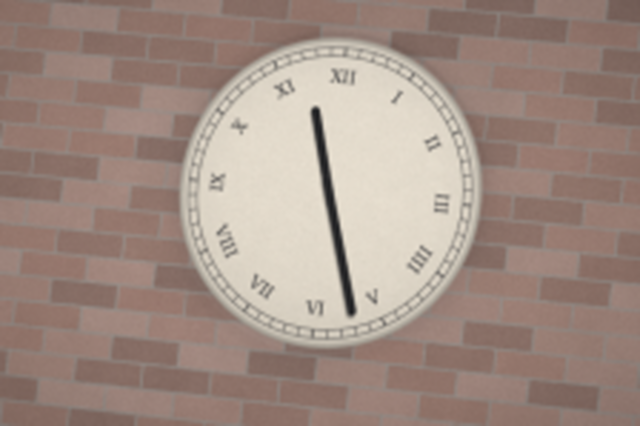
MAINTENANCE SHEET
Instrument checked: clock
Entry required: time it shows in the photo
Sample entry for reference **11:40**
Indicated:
**11:27**
